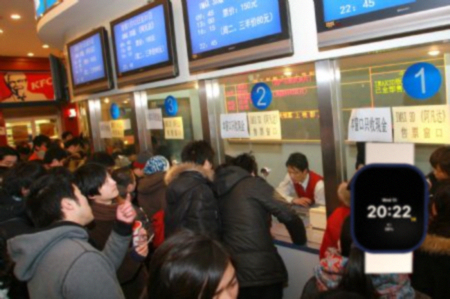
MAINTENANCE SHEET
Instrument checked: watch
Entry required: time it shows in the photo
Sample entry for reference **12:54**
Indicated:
**20:22**
